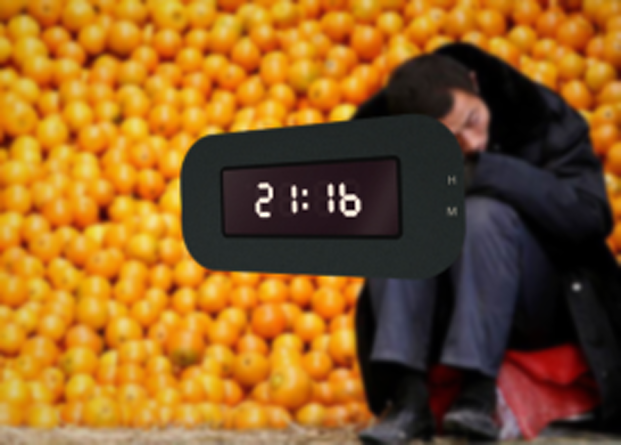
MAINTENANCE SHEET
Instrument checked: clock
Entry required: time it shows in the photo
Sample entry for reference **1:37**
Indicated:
**21:16**
